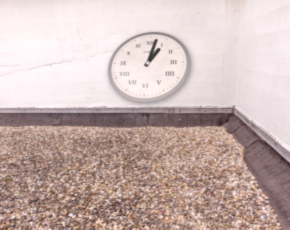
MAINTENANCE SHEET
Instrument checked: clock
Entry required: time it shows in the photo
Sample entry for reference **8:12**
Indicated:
**1:02**
